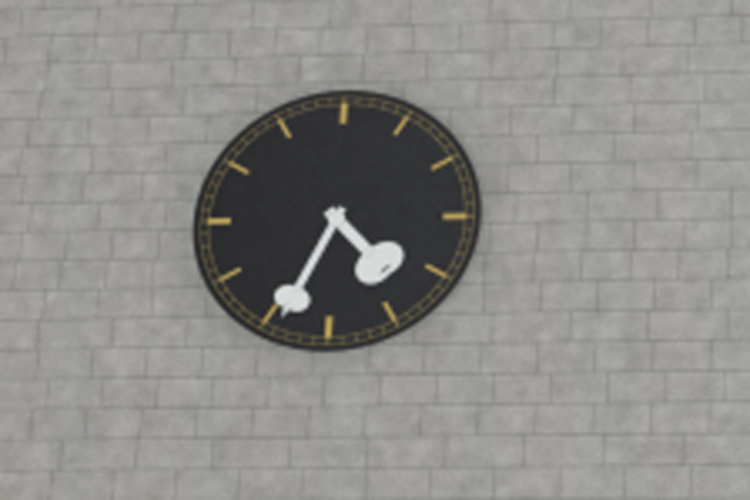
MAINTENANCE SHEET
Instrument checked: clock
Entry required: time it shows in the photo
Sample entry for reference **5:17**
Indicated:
**4:34**
